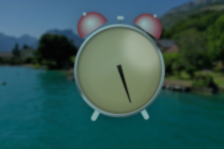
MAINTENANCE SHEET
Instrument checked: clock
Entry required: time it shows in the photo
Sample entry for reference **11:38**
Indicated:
**5:27**
